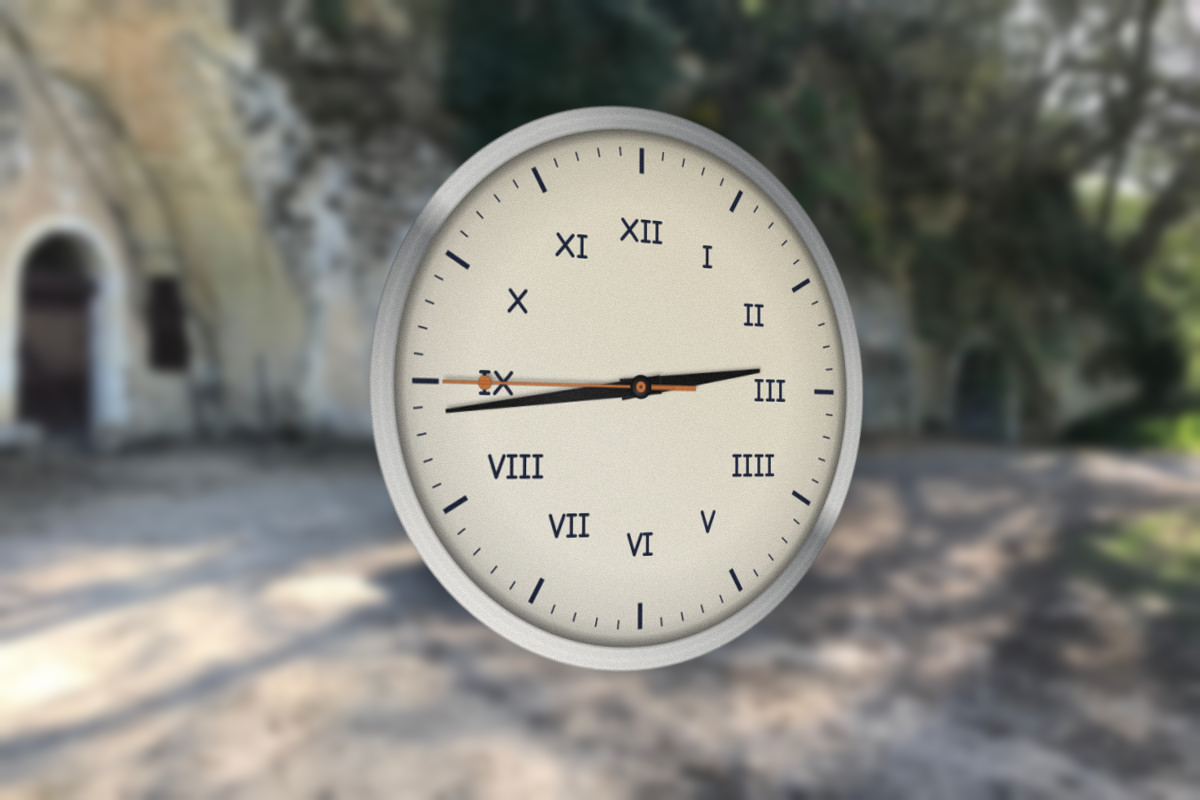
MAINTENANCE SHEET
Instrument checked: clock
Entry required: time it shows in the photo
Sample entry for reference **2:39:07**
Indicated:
**2:43:45**
